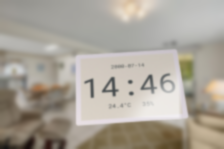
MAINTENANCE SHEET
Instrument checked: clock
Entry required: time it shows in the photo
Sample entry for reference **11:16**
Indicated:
**14:46**
